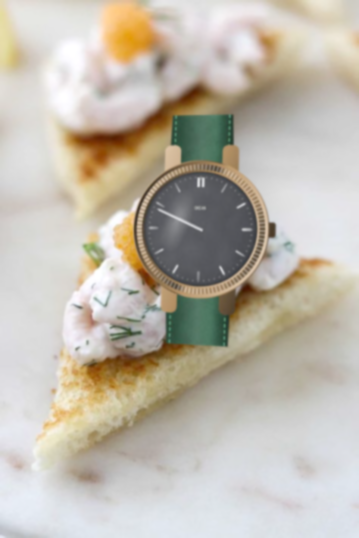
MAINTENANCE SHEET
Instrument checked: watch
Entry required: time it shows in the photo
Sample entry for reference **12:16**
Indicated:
**9:49**
